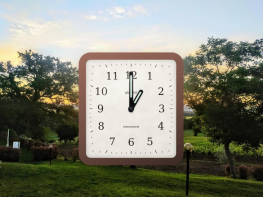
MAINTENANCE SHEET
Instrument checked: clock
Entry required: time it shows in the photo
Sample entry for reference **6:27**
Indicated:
**1:00**
